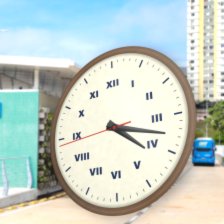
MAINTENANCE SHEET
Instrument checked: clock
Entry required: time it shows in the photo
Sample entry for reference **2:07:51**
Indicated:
**4:17:44**
